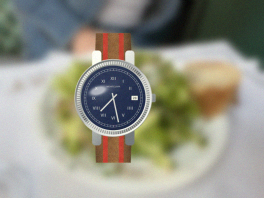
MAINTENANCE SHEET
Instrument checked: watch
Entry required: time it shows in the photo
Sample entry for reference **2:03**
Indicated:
**7:28**
